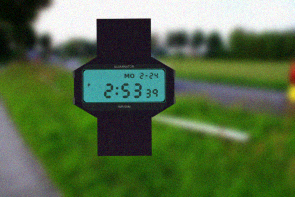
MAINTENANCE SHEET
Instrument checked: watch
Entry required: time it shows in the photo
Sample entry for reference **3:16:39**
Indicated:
**2:53:39**
